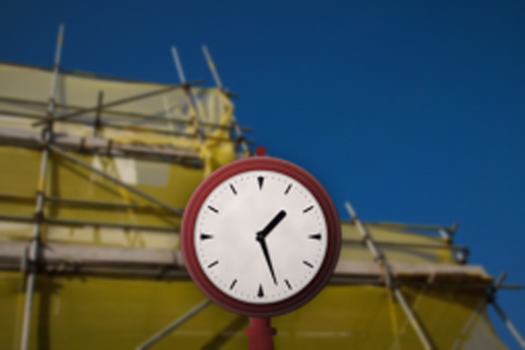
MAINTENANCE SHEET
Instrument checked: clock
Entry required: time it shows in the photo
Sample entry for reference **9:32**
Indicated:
**1:27**
